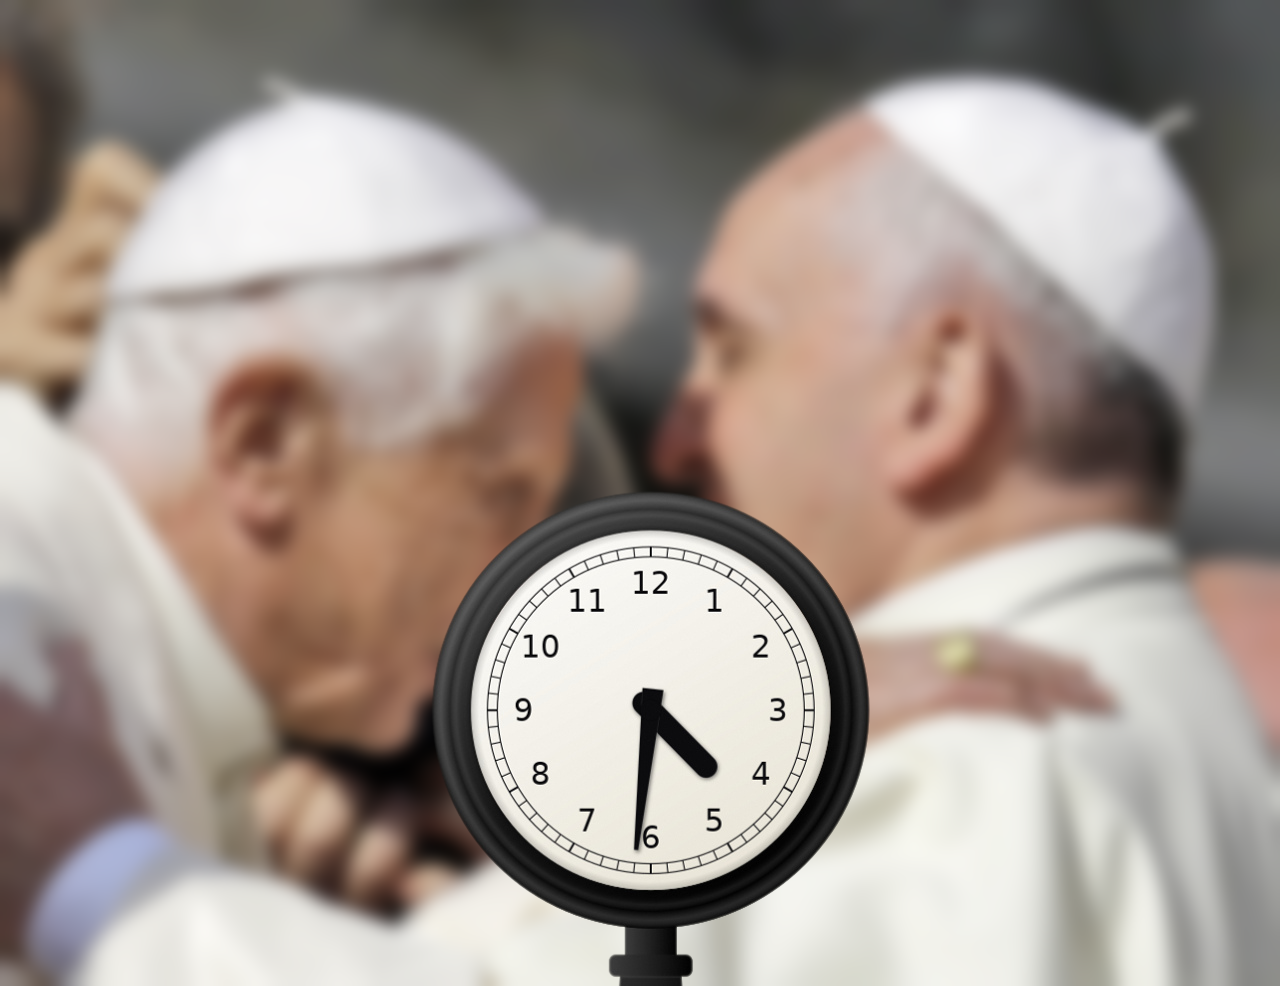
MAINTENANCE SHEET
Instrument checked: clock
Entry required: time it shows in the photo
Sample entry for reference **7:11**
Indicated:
**4:31**
